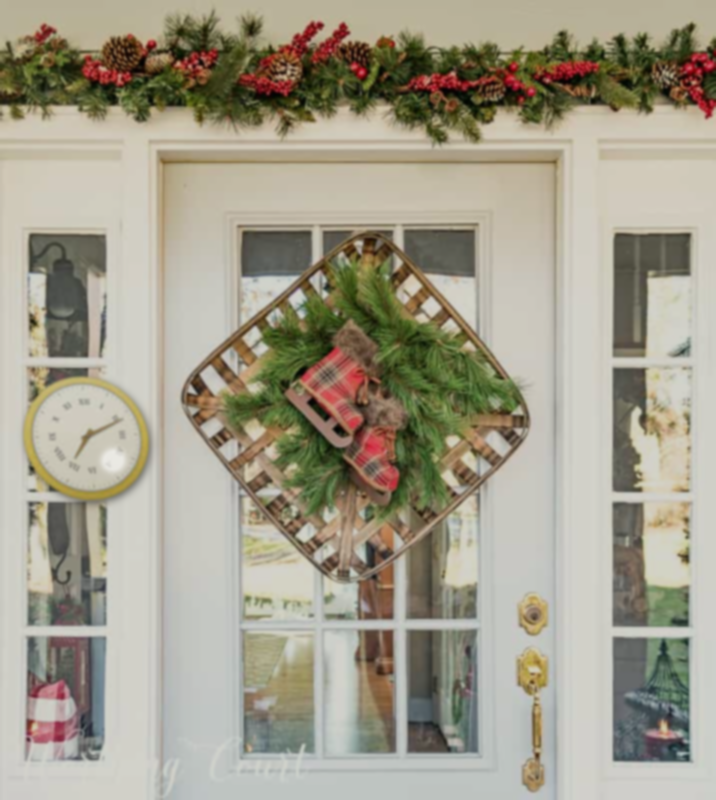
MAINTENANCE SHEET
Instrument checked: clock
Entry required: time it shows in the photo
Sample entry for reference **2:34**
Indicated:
**7:11**
